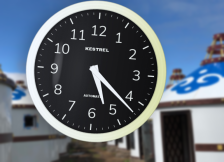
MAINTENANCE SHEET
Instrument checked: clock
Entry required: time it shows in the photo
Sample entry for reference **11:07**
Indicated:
**5:22**
